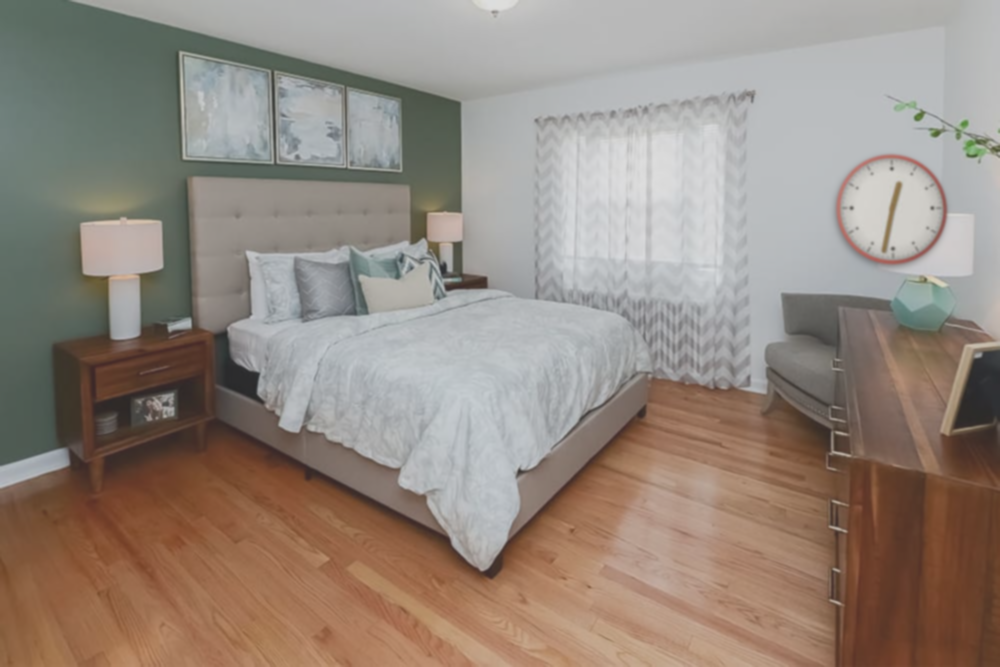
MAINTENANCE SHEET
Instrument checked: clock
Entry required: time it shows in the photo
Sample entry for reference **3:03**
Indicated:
**12:32**
